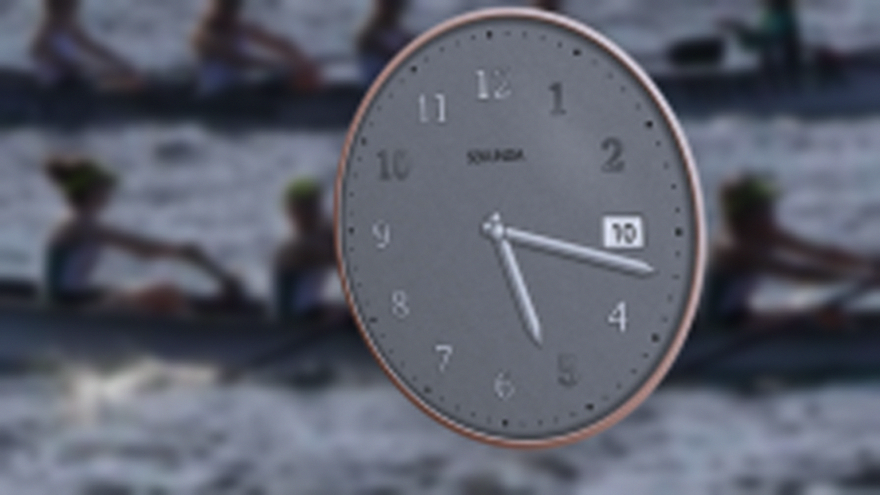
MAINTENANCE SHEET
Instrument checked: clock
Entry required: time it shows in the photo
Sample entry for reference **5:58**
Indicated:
**5:17**
